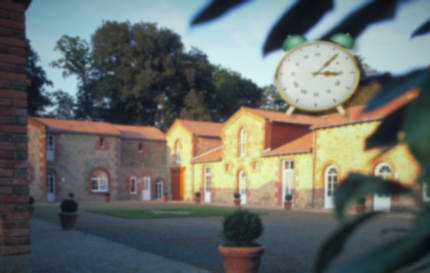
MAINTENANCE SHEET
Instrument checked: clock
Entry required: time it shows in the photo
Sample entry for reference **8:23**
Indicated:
**3:07**
